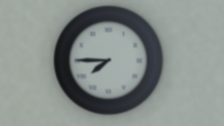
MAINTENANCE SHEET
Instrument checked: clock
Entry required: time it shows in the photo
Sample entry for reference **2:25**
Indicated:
**7:45**
